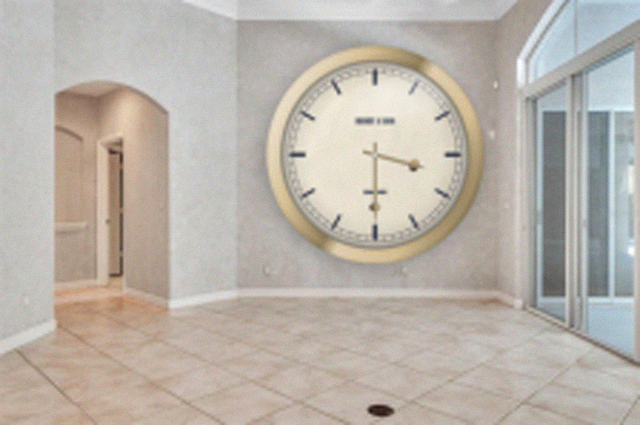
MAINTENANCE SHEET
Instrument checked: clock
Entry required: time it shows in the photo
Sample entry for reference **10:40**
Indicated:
**3:30**
